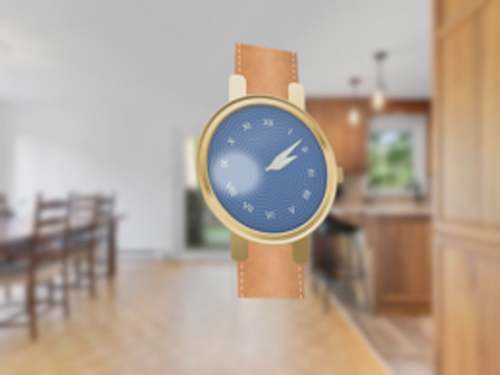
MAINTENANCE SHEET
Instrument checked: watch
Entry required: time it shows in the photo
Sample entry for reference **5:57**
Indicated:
**2:08**
